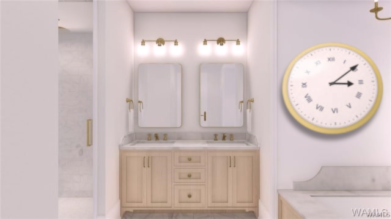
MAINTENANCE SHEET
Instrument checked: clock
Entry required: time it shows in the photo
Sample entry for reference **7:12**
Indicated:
**3:09**
